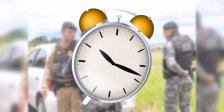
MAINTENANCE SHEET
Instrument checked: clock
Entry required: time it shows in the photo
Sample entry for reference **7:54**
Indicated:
**10:18**
